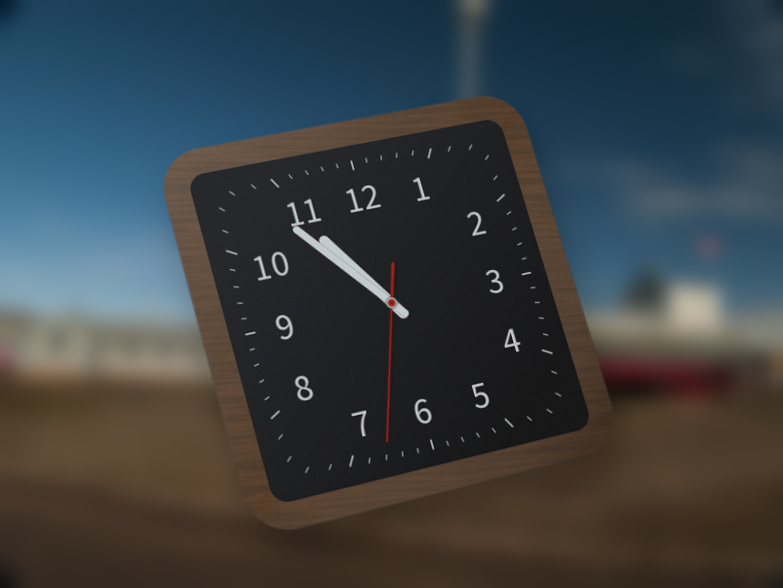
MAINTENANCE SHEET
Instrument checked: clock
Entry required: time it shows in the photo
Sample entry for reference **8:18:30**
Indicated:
**10:53:33**
